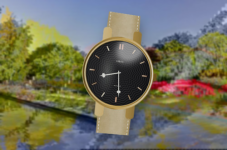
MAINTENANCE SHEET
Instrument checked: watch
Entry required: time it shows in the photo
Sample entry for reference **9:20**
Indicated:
**8:29**
